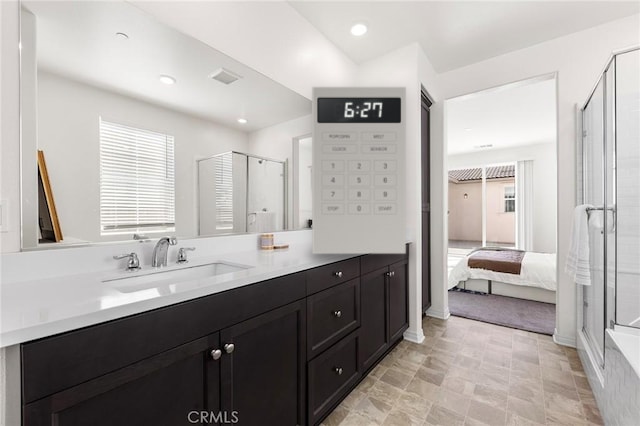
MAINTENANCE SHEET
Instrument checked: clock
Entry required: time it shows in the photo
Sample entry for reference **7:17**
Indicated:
**6:27**
